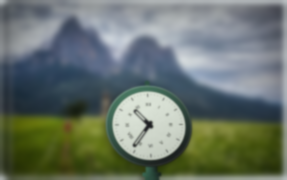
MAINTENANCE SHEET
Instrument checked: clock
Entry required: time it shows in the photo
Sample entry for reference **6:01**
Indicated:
**10:36**
